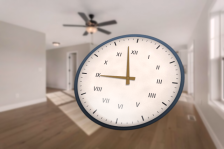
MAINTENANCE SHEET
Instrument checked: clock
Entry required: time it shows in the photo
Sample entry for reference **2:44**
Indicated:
**8:58**
